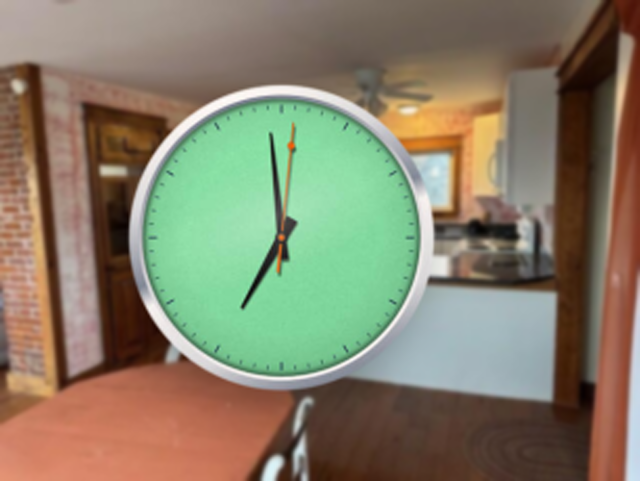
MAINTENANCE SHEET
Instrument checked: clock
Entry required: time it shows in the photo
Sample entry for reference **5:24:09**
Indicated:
**6:59:01**
